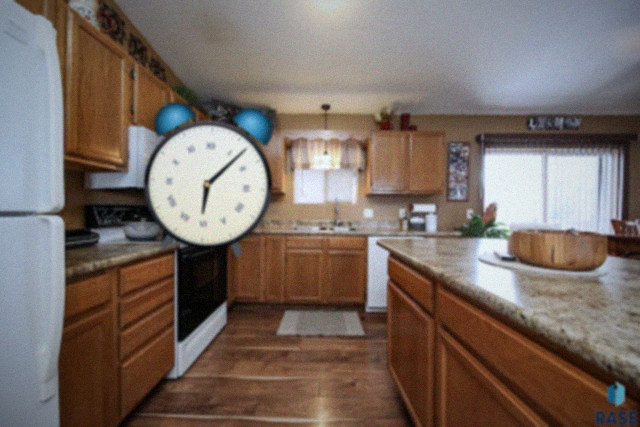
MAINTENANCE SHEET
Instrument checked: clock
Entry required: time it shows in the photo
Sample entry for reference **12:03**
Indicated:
**6:07**
